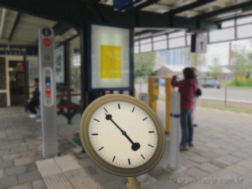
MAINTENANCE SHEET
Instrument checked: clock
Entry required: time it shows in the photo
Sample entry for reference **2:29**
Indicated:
**4:54**
